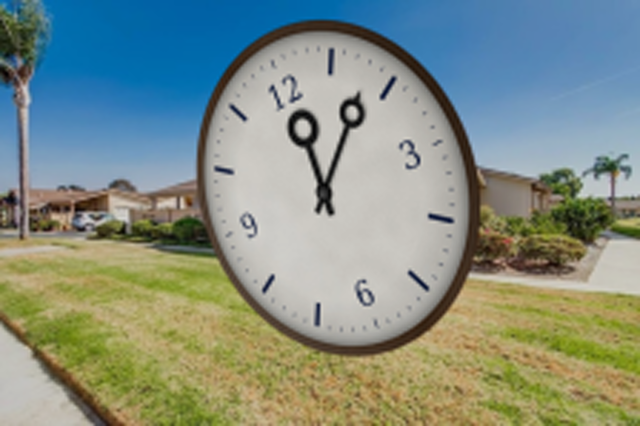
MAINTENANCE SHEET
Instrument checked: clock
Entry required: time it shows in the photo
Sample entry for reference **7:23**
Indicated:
**12:08**
